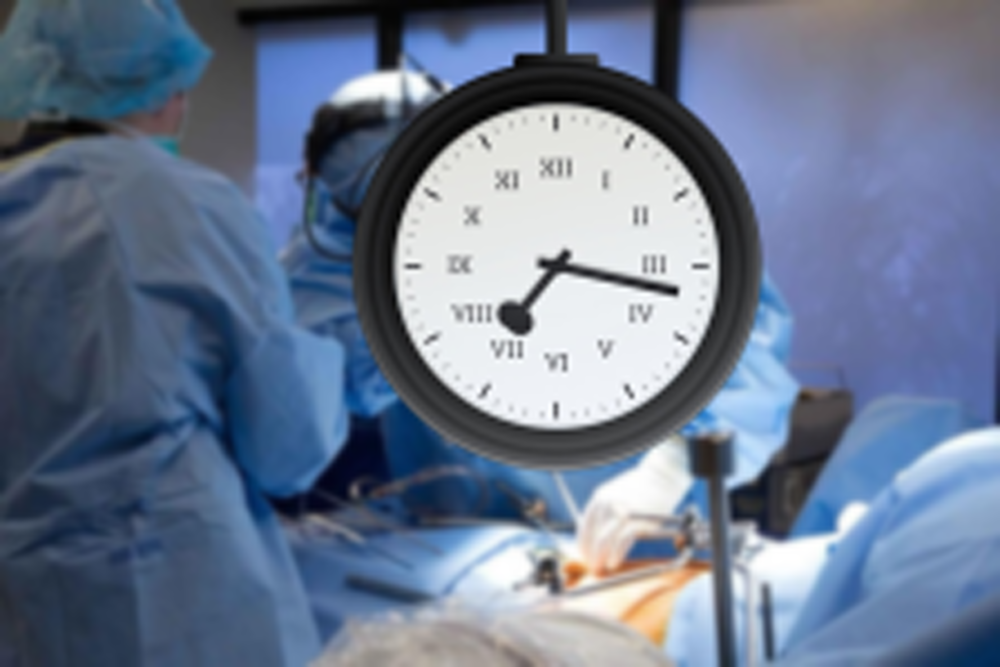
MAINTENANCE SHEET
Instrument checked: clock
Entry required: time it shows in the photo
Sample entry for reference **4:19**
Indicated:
**7:17**
